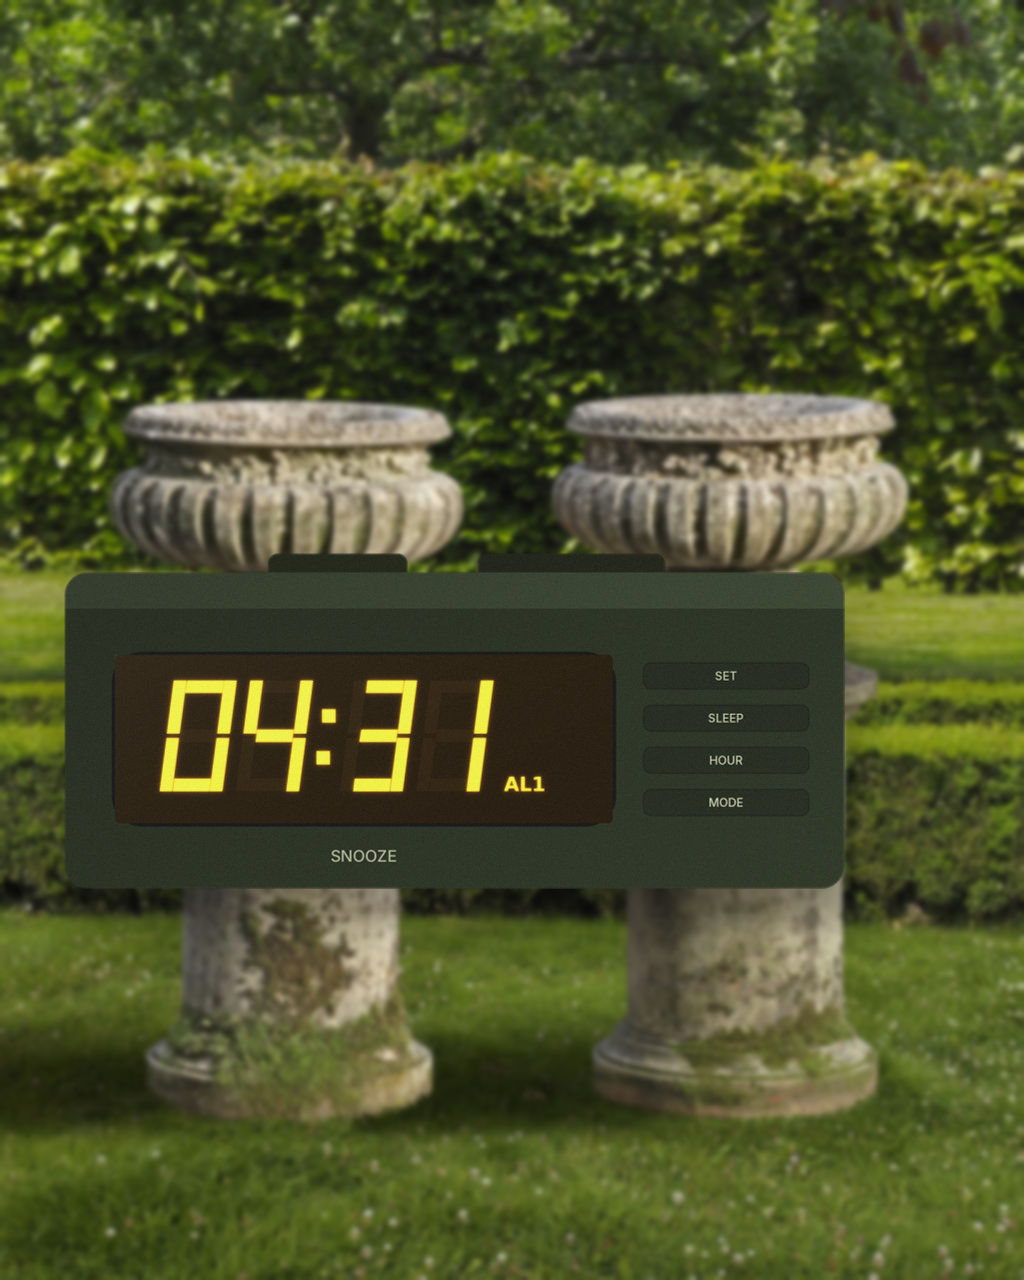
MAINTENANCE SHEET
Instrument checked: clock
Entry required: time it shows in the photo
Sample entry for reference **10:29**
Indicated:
**4:31**
